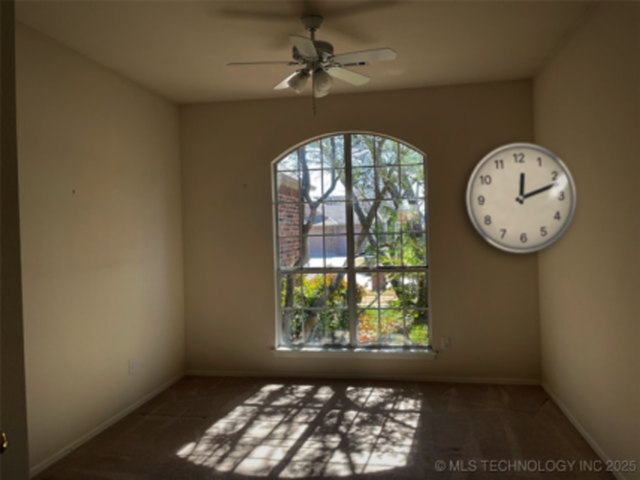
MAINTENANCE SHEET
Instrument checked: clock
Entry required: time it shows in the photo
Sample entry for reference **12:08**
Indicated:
**12:12**
